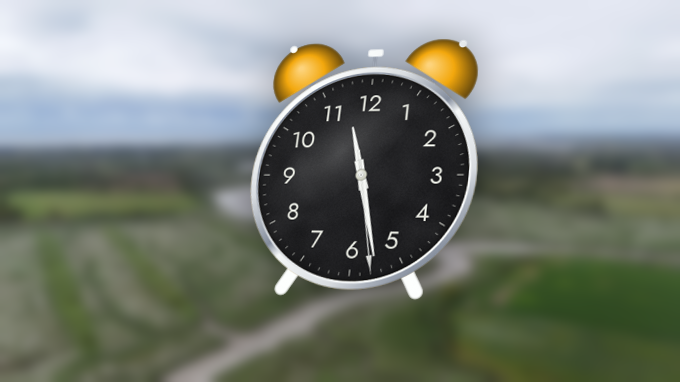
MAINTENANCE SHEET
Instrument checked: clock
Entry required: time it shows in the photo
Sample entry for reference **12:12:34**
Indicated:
**11:27:28**
